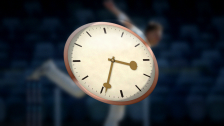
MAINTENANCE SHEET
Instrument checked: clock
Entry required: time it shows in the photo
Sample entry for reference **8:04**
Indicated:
**3:34**
